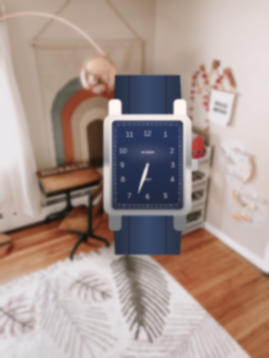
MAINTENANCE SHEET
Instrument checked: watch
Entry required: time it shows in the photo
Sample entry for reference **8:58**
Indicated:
**6:33**
